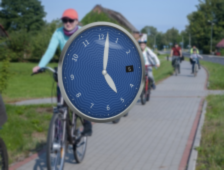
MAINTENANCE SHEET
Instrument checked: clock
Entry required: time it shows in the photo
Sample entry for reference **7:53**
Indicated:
**5:02**
